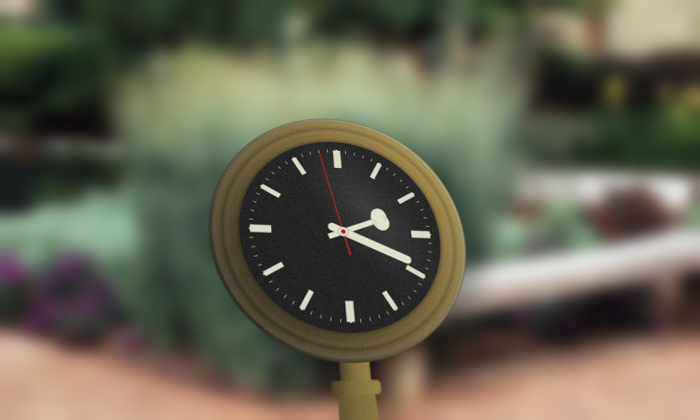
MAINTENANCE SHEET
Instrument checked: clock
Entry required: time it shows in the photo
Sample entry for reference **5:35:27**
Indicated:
**2:18:58**
